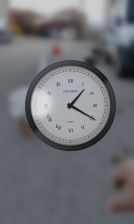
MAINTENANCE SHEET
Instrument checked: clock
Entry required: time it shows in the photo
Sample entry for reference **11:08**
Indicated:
**1:20**
